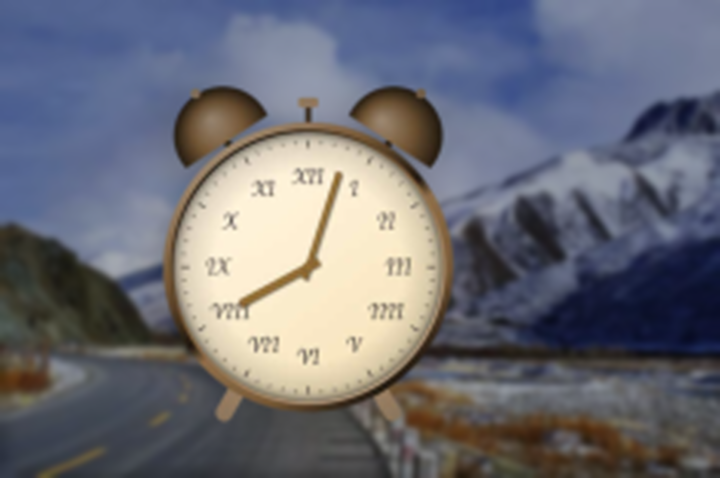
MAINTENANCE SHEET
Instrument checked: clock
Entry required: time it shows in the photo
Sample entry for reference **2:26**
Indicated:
**8:03**
